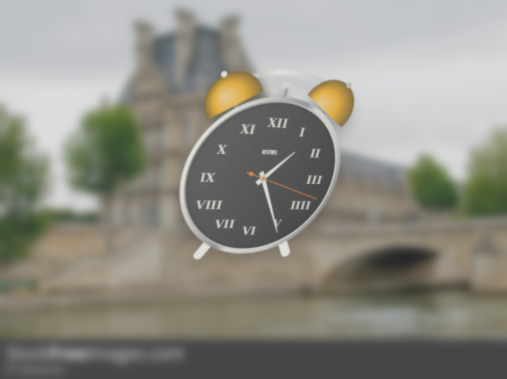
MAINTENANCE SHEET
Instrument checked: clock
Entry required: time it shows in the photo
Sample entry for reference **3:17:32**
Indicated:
**1:25:18**
